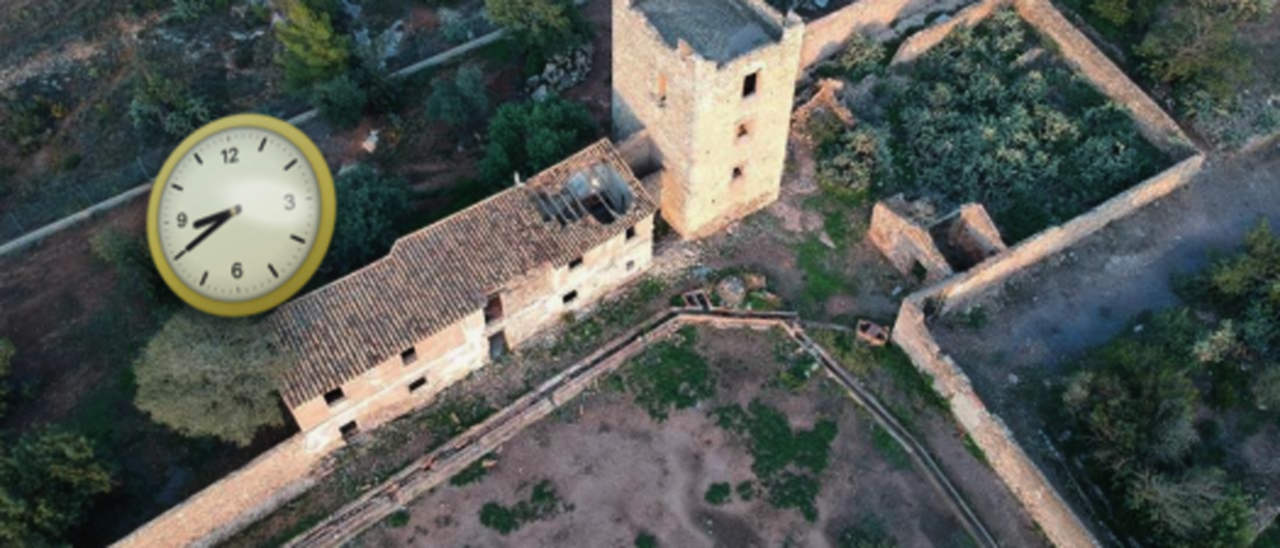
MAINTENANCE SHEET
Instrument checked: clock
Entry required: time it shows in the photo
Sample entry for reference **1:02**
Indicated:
**8:40**
